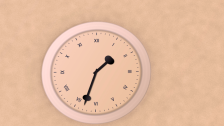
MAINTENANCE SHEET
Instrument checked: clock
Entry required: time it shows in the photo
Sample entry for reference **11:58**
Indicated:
**1:33**
